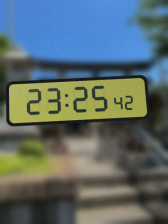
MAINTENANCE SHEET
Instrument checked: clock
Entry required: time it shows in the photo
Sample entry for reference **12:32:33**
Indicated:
**23:25:42**
